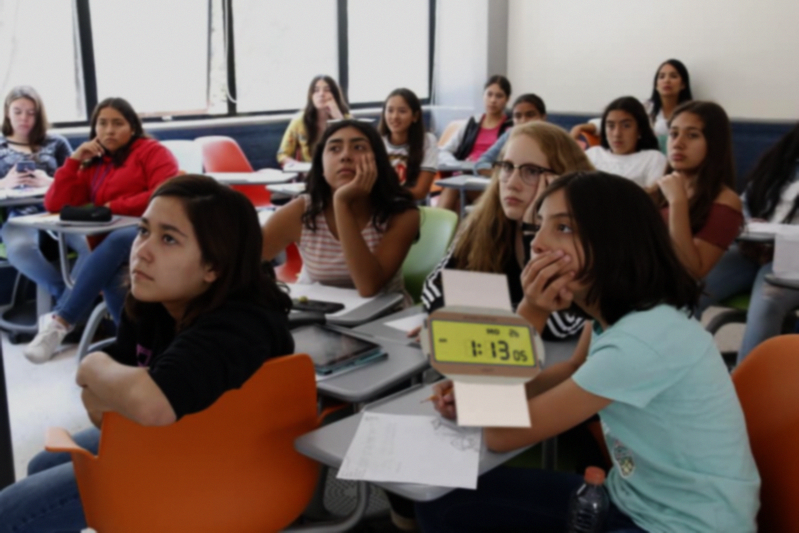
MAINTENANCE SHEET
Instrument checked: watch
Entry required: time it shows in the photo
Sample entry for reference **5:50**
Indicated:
**1:13**
